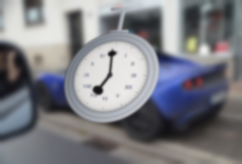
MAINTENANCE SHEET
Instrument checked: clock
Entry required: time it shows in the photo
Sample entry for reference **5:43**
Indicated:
**6:59**
